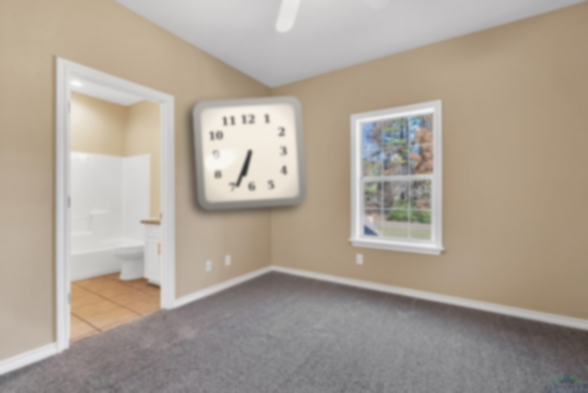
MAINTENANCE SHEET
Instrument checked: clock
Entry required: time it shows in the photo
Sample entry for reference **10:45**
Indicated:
**6:34**
